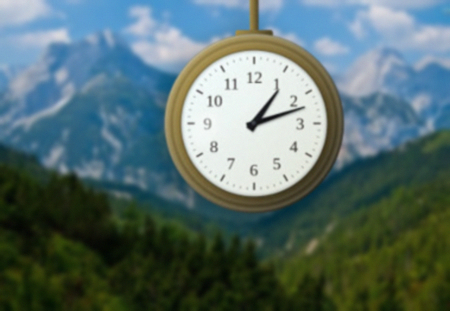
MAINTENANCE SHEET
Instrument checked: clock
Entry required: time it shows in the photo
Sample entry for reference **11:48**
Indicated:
**1:12**
